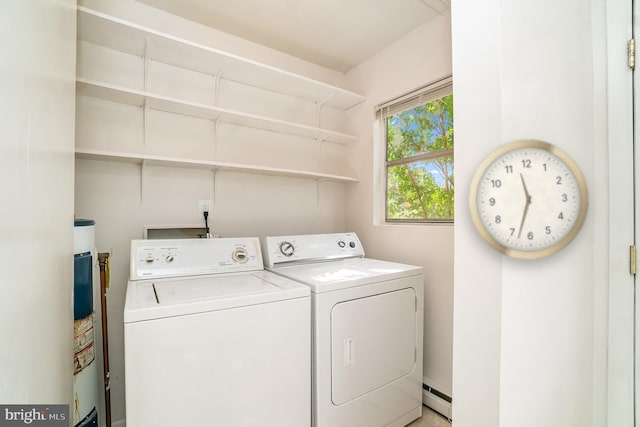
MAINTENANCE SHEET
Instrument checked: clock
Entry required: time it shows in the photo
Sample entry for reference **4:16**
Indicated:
**11:33**
